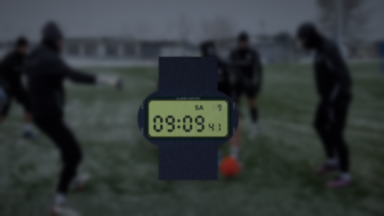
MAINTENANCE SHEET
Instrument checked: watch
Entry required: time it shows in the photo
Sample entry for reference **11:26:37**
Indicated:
**9:09:41**
